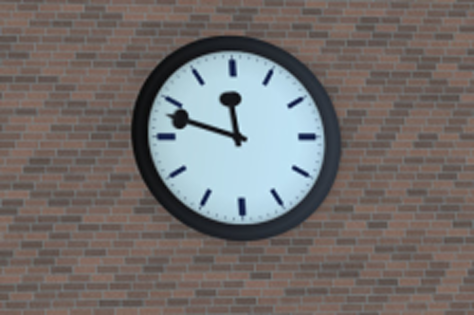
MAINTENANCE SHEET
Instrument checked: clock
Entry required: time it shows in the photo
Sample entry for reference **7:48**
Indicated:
**11:48**
